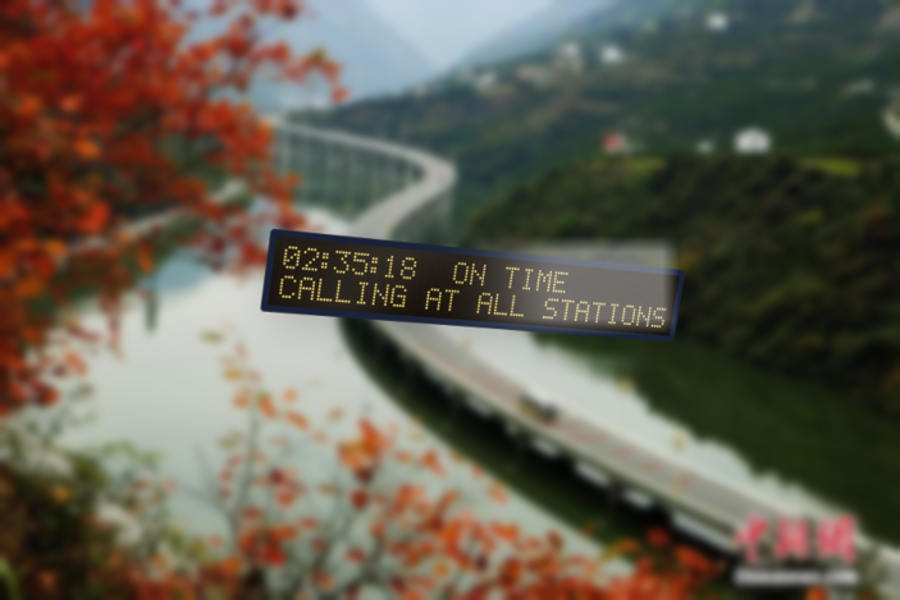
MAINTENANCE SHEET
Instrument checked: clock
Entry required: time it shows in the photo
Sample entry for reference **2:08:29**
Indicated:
**2:35:18**
